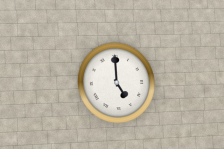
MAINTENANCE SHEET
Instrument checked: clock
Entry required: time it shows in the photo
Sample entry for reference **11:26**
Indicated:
**5:00**
